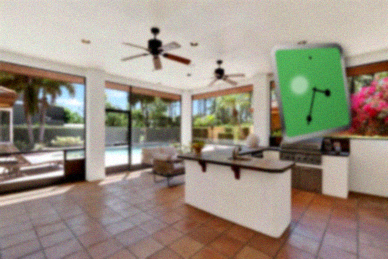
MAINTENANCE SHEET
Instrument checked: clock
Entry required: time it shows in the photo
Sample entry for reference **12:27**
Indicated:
**3:34**
